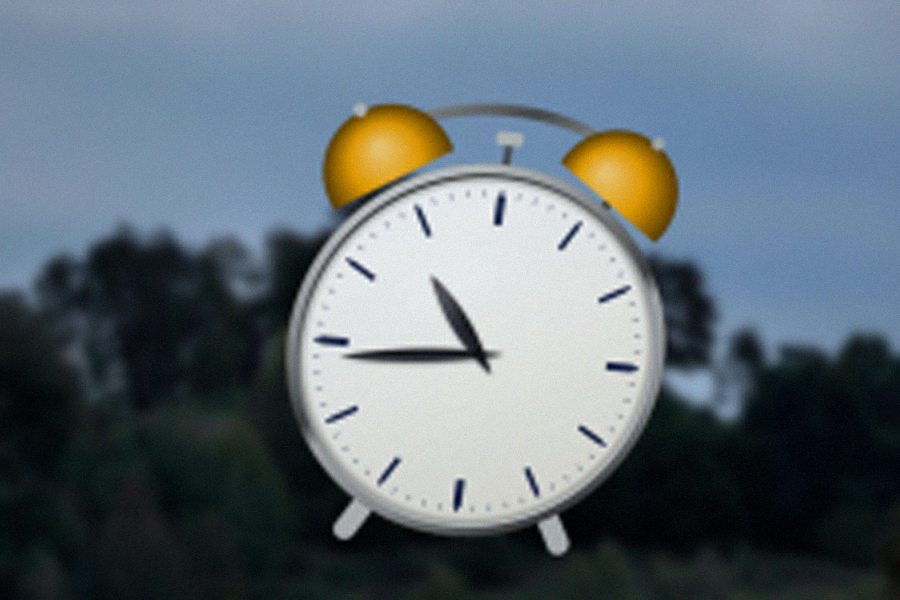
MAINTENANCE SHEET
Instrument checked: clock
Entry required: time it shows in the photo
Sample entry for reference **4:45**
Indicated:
**10:44**
